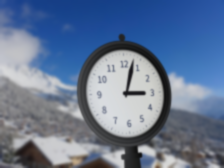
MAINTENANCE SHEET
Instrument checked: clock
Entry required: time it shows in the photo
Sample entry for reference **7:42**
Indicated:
**3:03**
